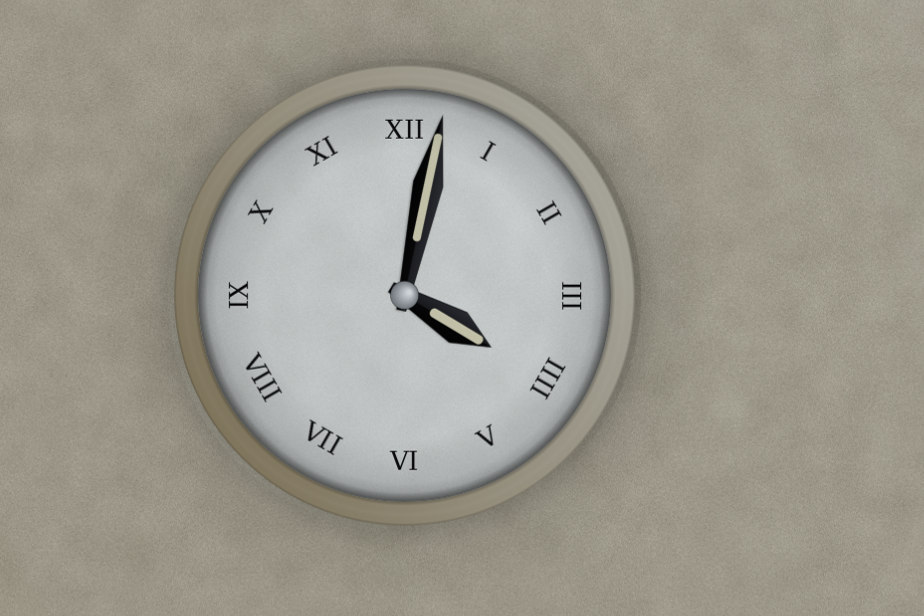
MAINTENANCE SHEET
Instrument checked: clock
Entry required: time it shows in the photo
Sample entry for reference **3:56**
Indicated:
**4:02**
